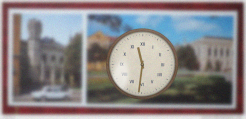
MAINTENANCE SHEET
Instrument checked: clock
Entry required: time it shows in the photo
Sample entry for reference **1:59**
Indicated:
**11:31**
